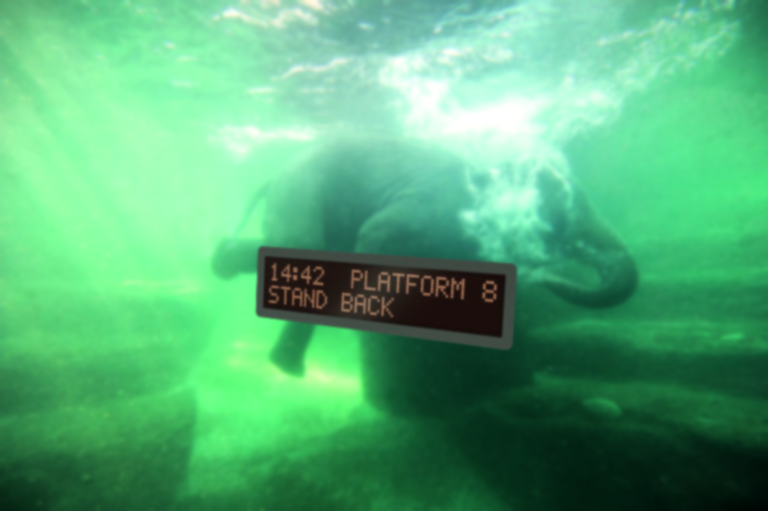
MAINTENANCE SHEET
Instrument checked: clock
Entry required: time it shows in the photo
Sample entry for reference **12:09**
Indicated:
**14:42**
